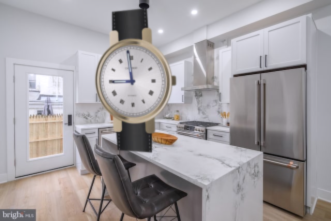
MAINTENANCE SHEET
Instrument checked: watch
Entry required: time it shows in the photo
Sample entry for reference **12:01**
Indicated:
**8:59**
